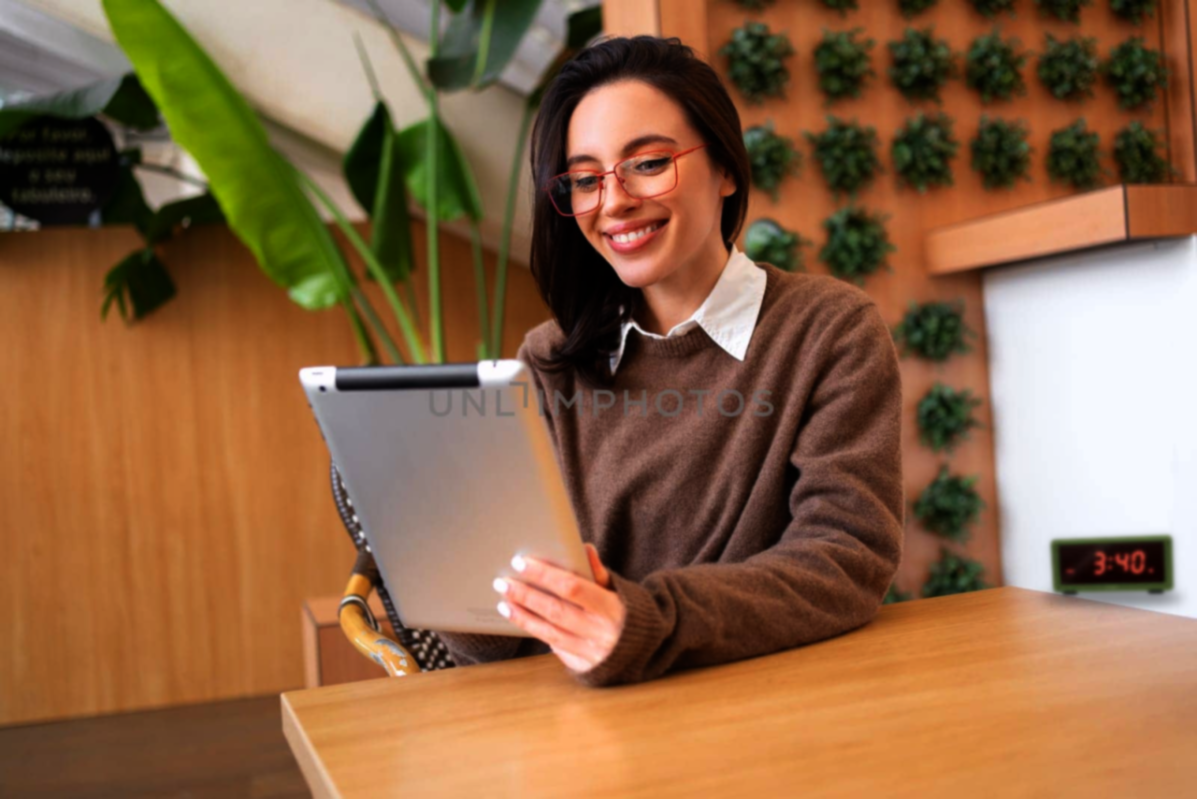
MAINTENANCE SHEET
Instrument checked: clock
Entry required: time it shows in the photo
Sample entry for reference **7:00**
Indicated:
**3:40**
